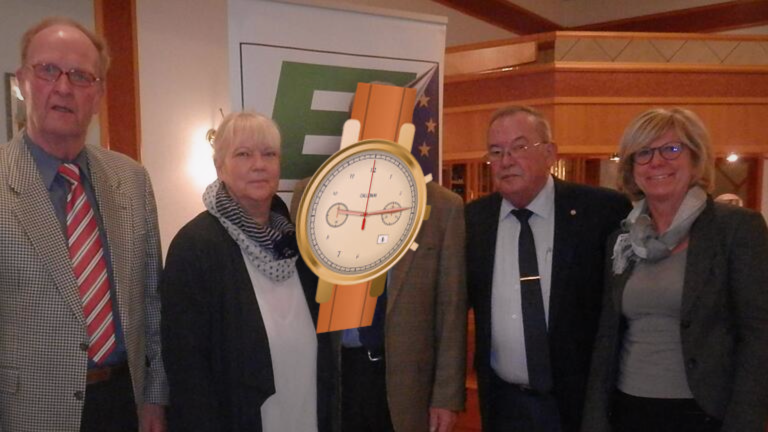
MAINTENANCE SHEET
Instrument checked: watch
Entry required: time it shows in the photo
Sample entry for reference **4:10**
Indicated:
**9:14**
